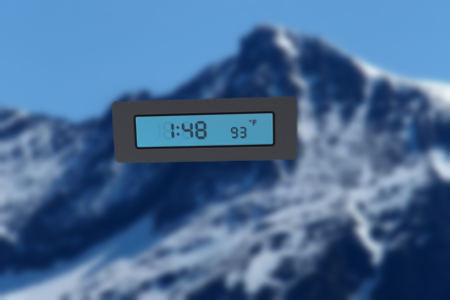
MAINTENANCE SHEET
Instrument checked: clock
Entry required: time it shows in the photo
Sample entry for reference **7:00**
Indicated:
**1:48**
